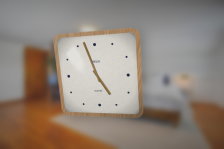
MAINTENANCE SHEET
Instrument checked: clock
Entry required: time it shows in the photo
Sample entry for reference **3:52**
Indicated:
**4:57**
